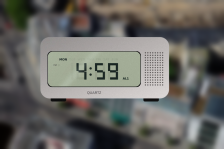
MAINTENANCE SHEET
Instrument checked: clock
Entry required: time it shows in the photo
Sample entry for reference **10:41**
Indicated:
**4:59**
